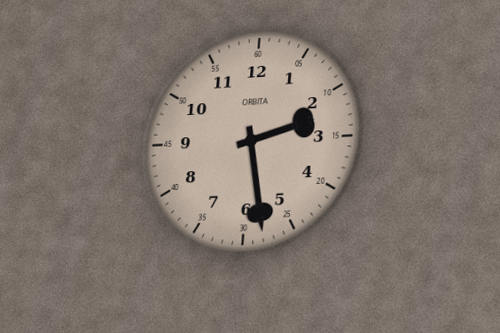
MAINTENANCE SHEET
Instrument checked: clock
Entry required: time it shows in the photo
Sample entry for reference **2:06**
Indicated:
**2:28**
